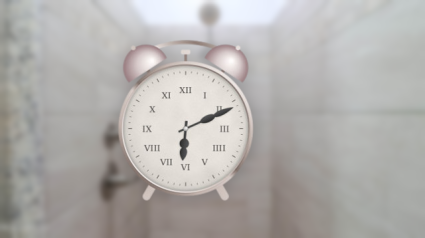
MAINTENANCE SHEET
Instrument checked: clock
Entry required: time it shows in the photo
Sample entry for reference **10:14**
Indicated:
**6:11**
